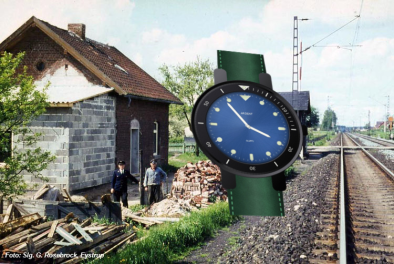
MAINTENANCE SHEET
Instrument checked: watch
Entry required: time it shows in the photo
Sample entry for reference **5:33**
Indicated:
**3:54**
